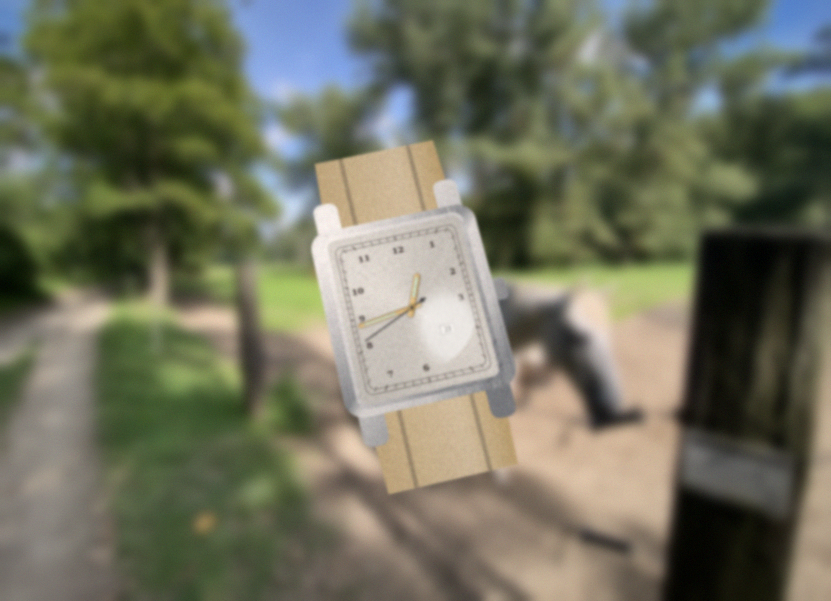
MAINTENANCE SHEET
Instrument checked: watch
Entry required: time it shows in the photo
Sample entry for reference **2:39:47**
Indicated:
**12:43:41**
